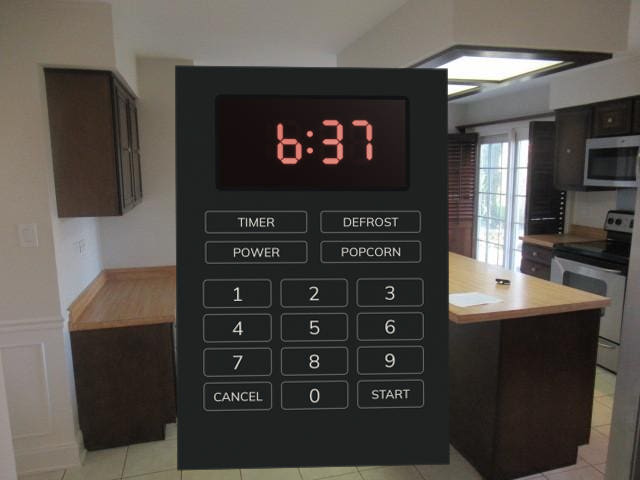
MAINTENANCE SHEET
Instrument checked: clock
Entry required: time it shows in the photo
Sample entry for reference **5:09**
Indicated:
**6:37**
